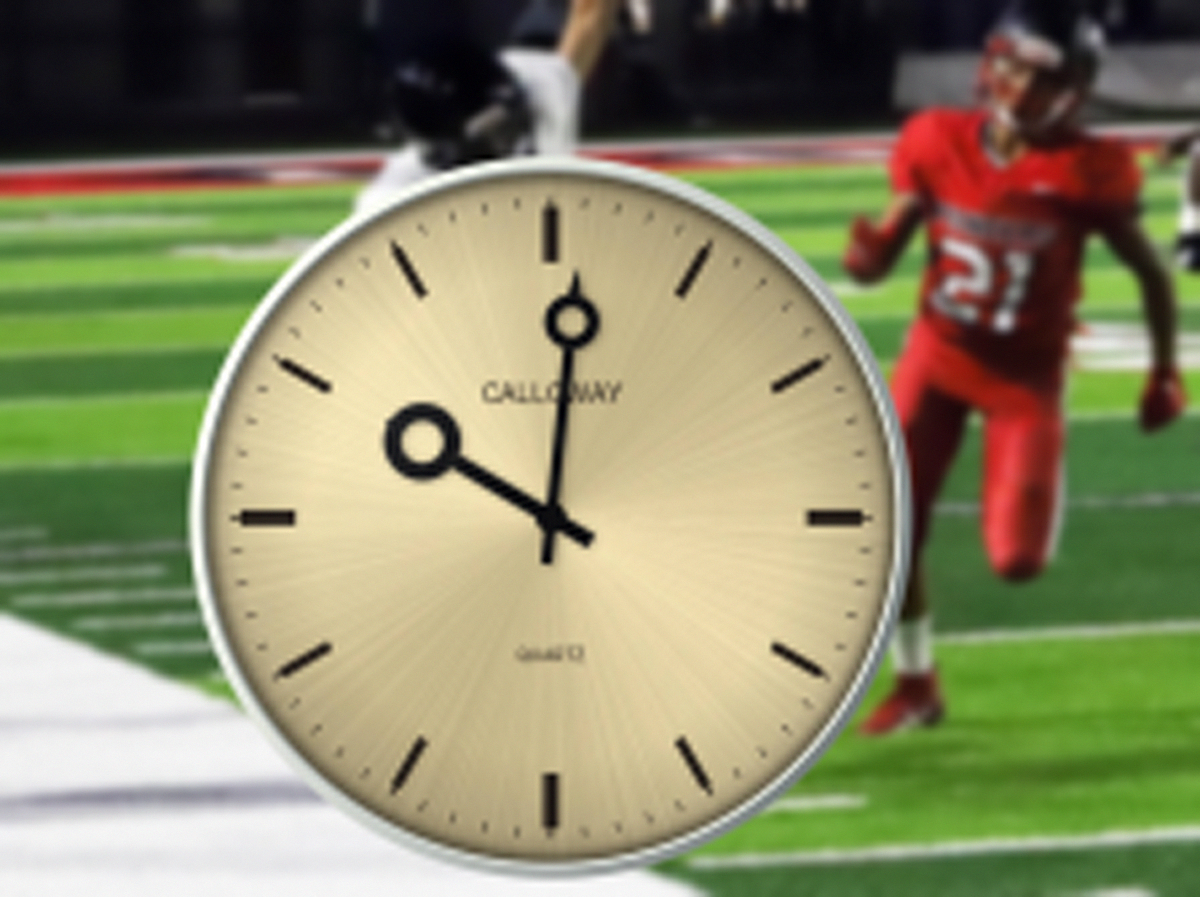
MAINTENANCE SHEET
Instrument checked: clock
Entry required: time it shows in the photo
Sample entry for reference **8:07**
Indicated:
**10:01**
